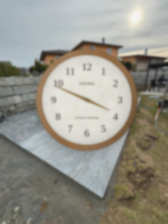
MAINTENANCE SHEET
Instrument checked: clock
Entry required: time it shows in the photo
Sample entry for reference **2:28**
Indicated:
**3:49**
